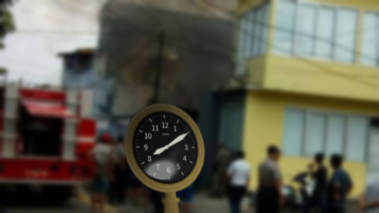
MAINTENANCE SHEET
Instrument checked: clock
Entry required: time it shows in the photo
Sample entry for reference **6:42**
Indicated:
**8:10**
